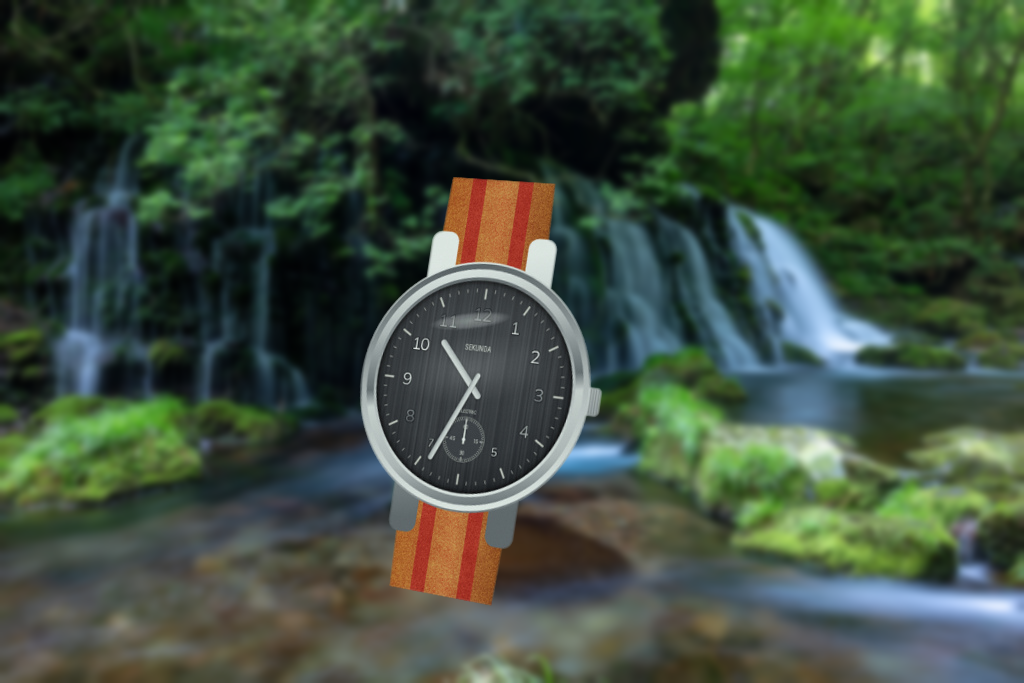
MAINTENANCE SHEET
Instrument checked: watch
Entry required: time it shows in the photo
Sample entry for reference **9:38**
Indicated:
**10:34**
